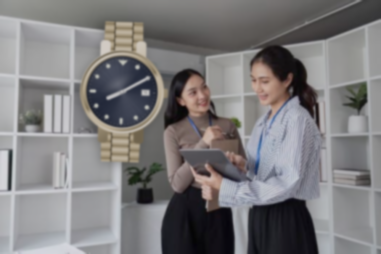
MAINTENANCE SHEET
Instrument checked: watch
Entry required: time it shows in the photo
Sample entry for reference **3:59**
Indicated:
**8:10**
